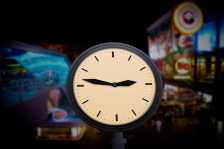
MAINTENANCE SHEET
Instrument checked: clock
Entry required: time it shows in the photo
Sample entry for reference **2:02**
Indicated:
**2:47**
